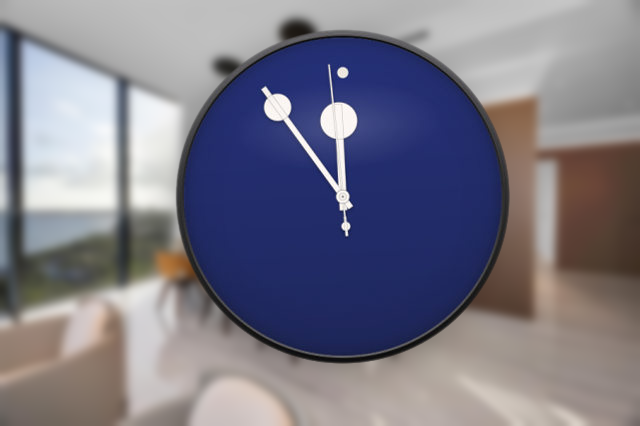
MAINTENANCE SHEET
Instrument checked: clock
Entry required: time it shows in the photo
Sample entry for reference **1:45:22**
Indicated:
**11:53:59**
